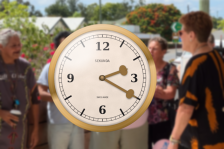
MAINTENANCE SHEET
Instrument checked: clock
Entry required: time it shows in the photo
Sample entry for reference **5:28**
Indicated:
**2:20**
